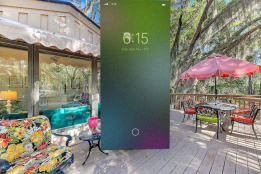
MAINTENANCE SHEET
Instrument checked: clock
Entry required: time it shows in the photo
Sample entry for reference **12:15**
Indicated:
**6:15**
